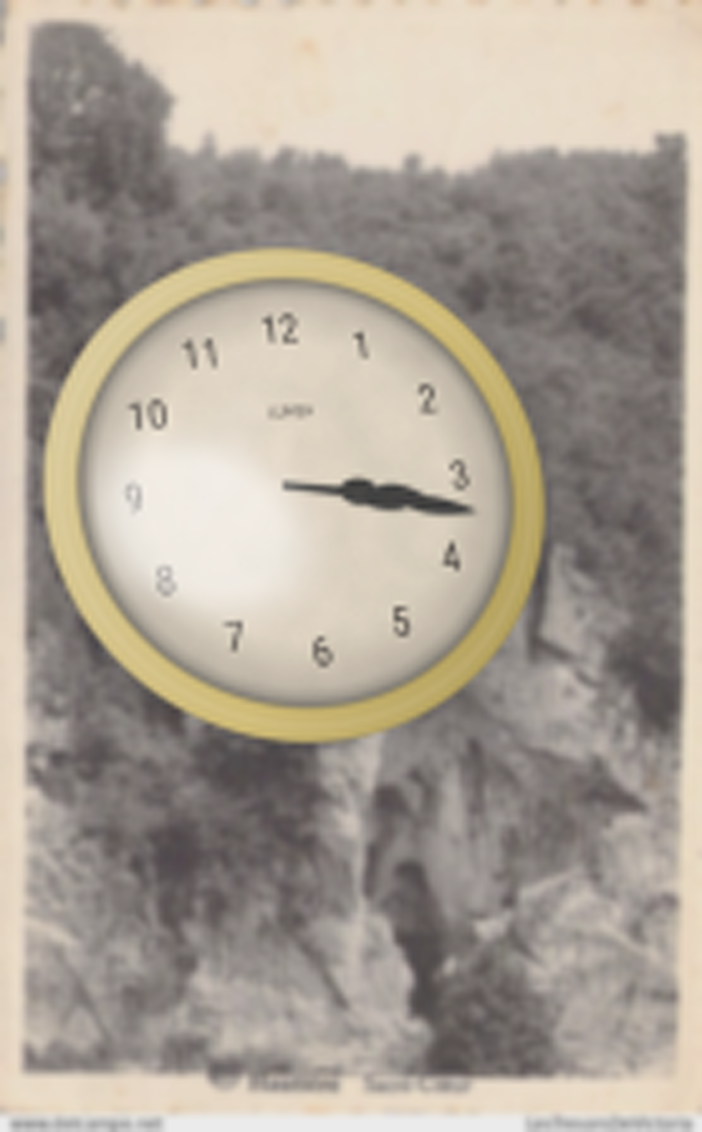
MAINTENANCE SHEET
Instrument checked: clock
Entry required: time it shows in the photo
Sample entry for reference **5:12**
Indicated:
**3:17**
